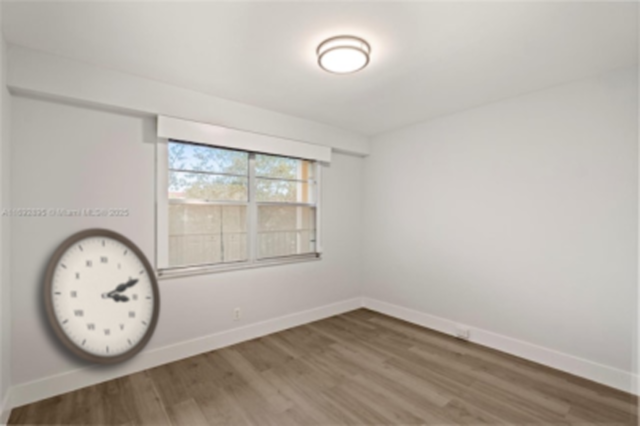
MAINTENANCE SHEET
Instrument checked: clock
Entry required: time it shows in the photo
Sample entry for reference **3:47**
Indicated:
**3:11**
